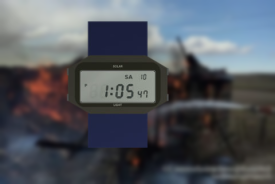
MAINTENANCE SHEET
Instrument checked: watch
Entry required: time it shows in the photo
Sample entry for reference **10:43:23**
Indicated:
**1:05:47**
